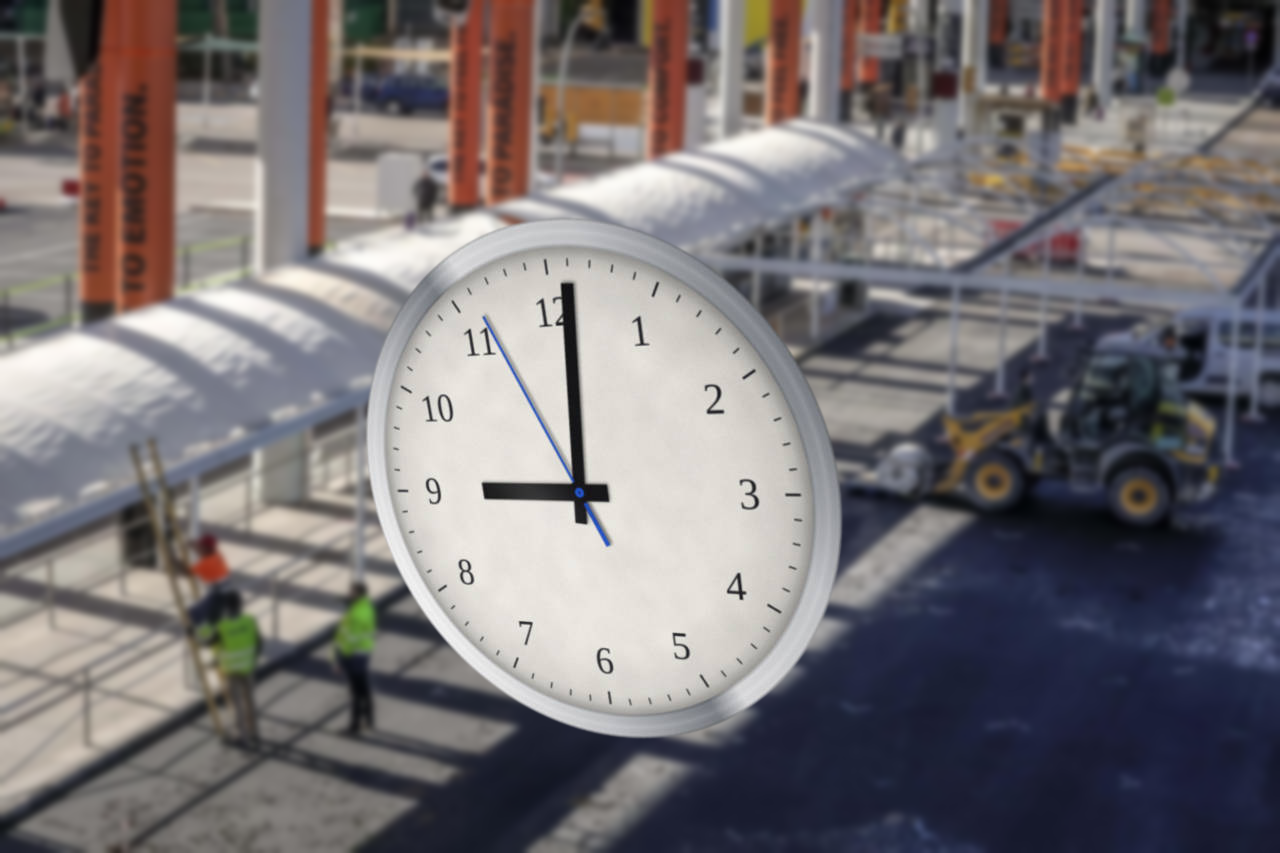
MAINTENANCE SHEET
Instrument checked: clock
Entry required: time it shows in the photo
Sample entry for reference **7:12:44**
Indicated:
**9:00:56**
